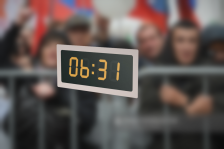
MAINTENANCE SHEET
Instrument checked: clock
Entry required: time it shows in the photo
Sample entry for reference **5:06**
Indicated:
**6:31**
